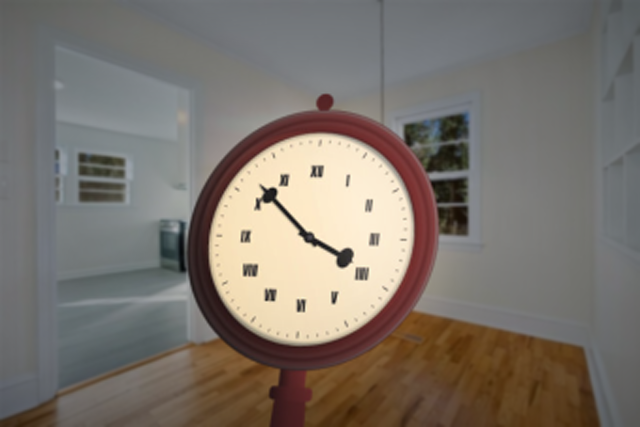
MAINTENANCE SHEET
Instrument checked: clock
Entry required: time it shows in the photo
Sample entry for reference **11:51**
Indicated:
**3:52**
